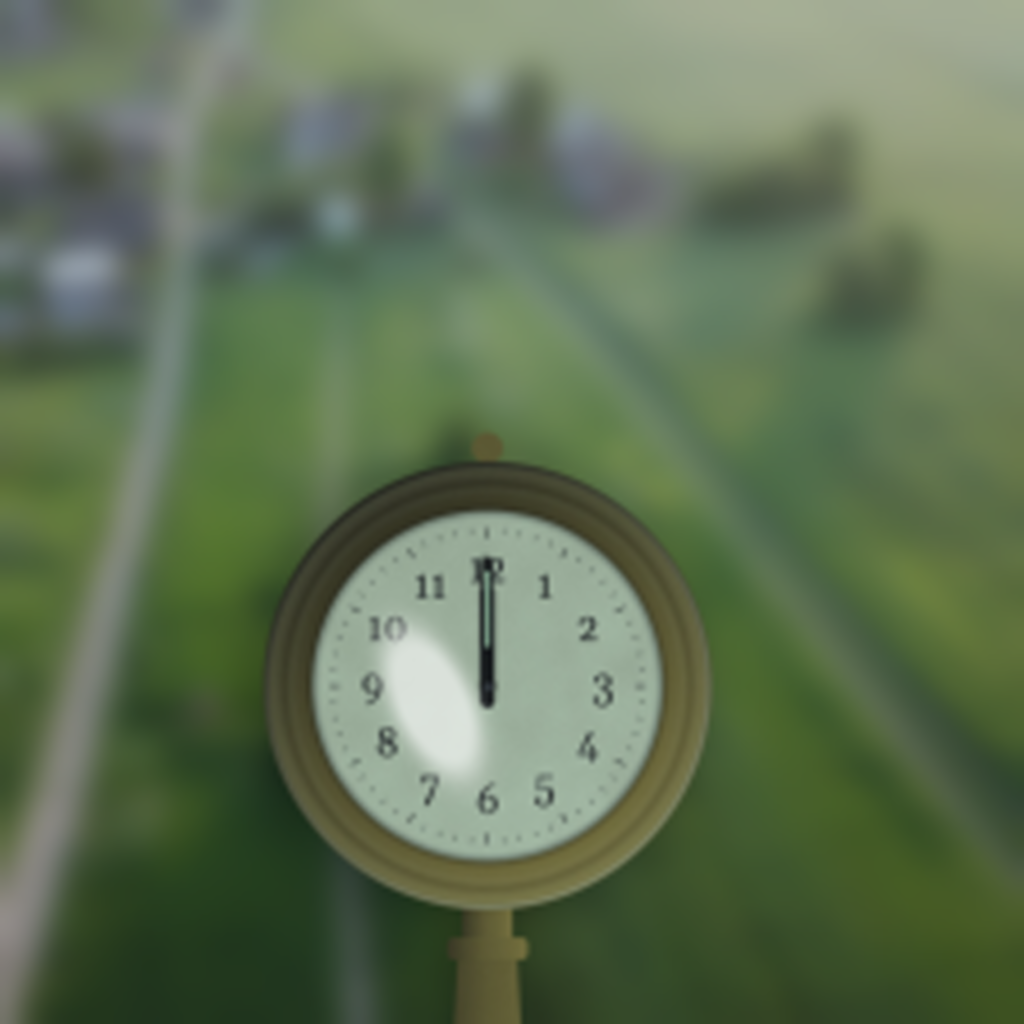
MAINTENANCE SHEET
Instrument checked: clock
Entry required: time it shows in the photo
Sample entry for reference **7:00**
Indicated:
**12:00**
